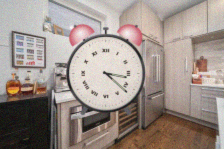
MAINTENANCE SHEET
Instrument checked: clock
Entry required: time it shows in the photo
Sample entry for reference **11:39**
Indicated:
**3:22**
